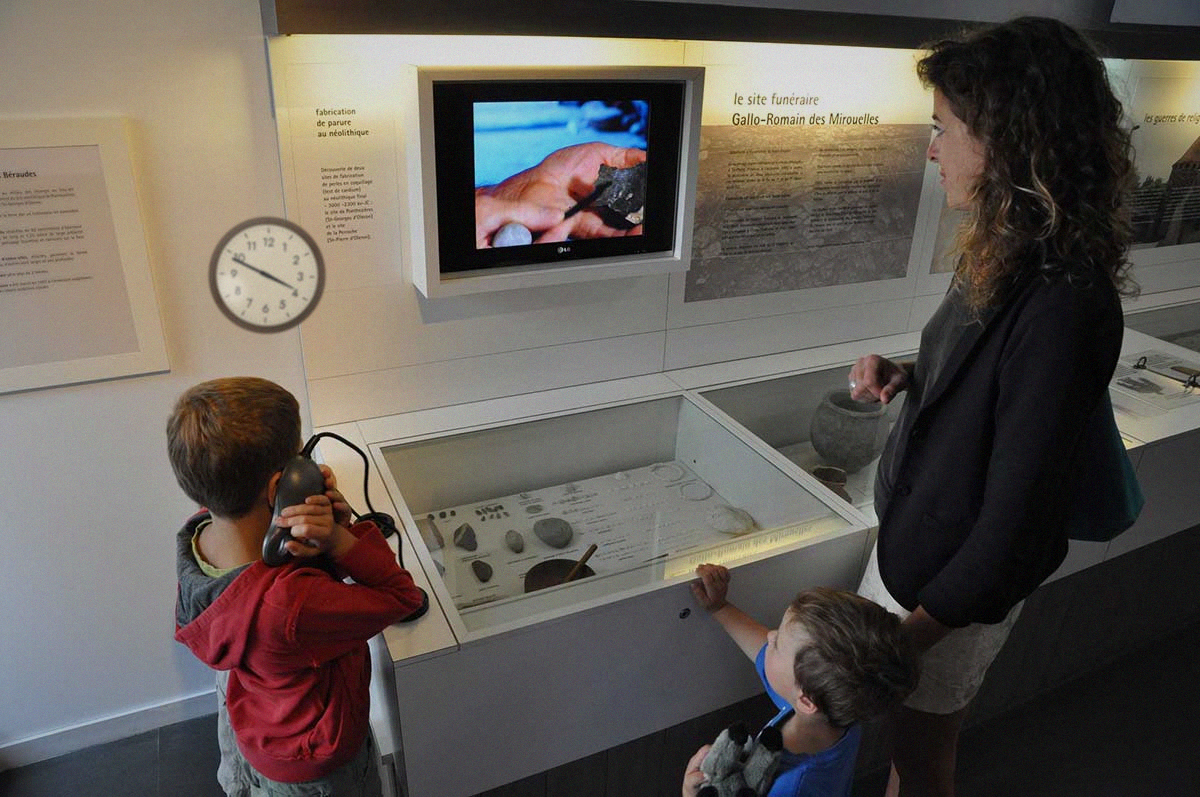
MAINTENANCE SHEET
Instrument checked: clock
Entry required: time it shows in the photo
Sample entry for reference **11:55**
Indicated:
**3:49**
